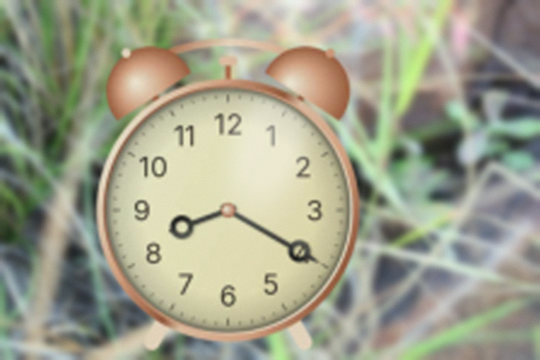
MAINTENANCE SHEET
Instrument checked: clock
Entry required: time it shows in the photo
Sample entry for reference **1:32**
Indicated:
**8:20**
